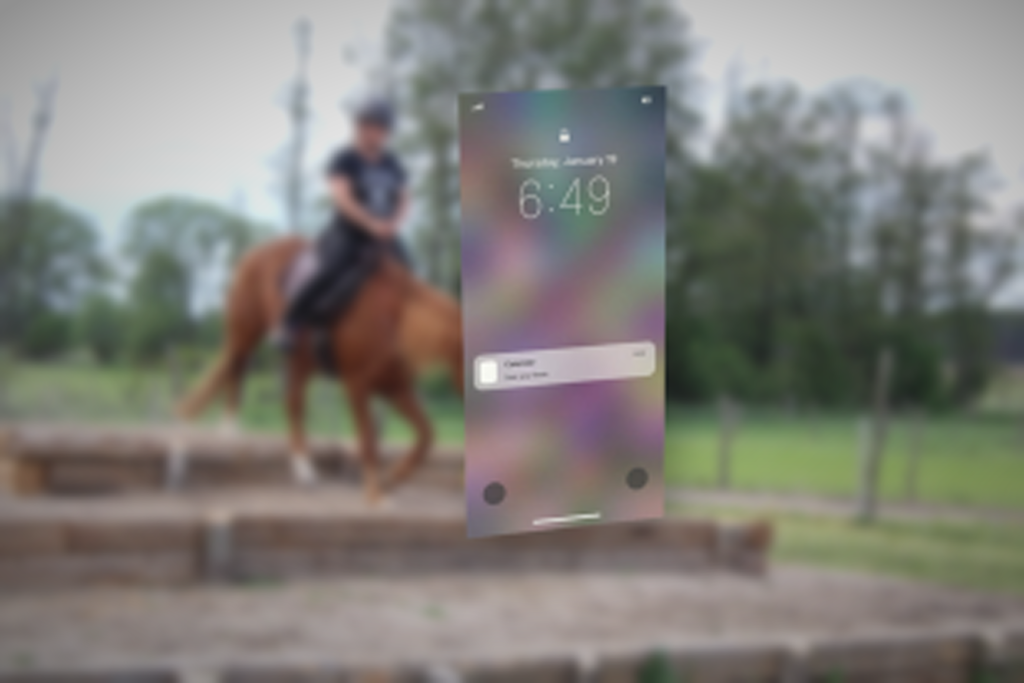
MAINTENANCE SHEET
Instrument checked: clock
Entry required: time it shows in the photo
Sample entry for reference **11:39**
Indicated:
**6:49**
